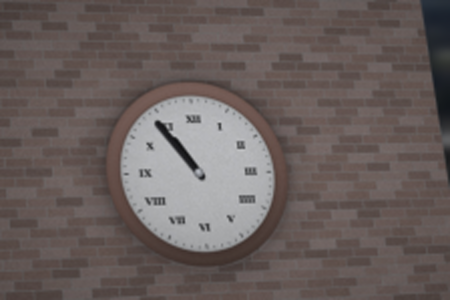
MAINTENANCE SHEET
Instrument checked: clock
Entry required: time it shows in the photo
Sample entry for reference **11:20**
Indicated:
**10:54**
